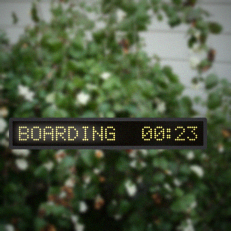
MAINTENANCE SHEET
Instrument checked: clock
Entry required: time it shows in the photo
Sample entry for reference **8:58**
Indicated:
**0:23**
